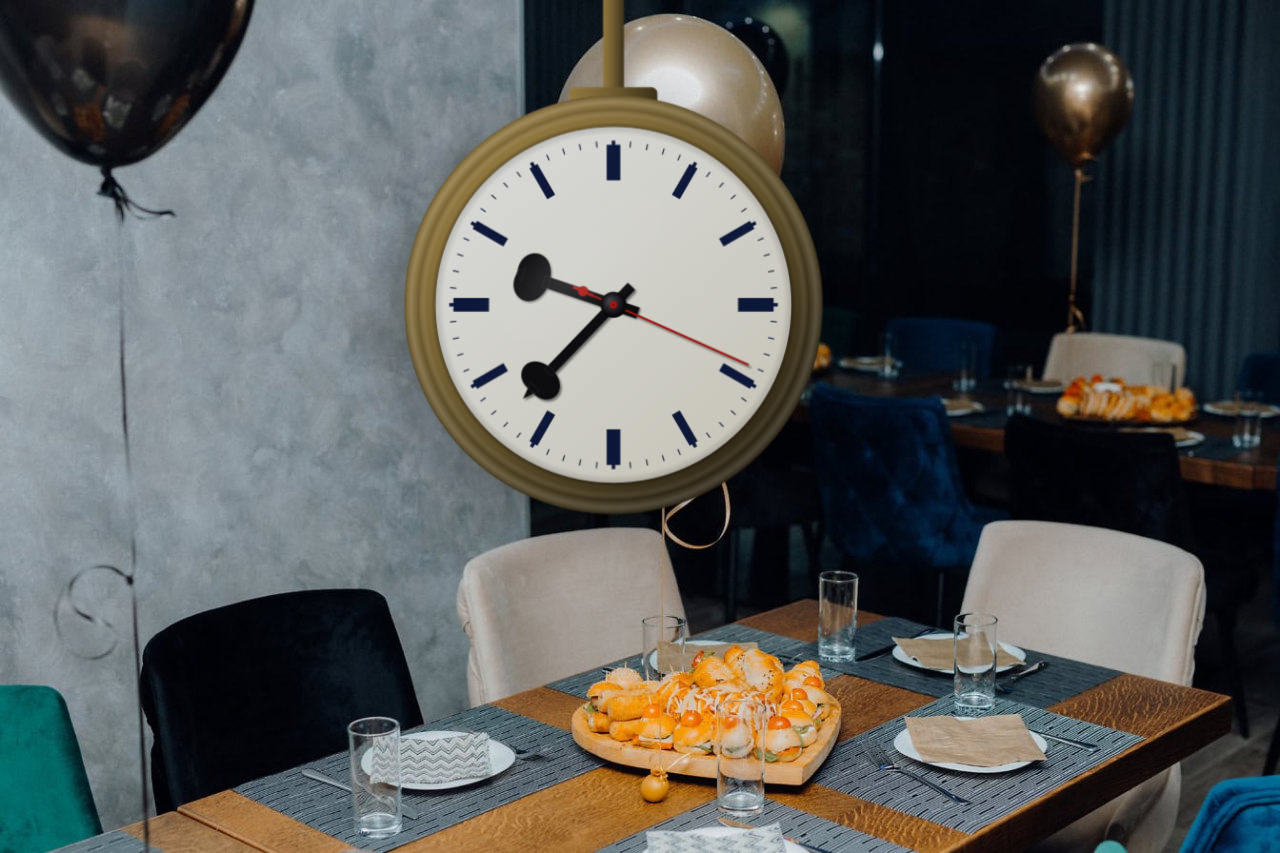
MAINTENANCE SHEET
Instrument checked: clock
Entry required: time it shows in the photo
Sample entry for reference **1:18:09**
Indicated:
**9:37:19**
